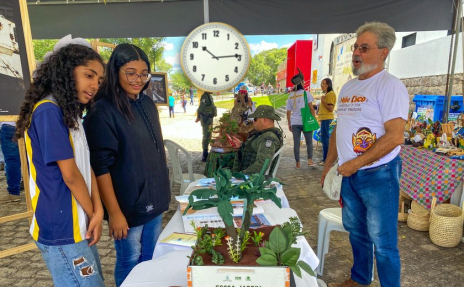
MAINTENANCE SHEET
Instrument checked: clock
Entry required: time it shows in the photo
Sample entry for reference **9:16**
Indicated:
**10:14**
